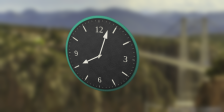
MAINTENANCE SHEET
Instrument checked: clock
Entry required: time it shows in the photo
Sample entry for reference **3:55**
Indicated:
**8:03**
